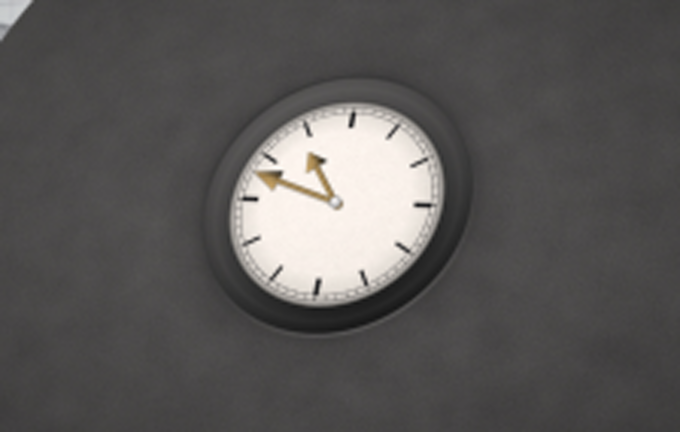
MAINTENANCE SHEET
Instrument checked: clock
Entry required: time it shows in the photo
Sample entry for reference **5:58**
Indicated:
**10:48**
